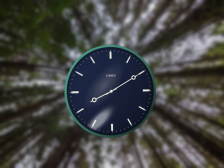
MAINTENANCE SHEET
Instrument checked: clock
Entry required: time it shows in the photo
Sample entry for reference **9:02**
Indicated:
**8:10**
